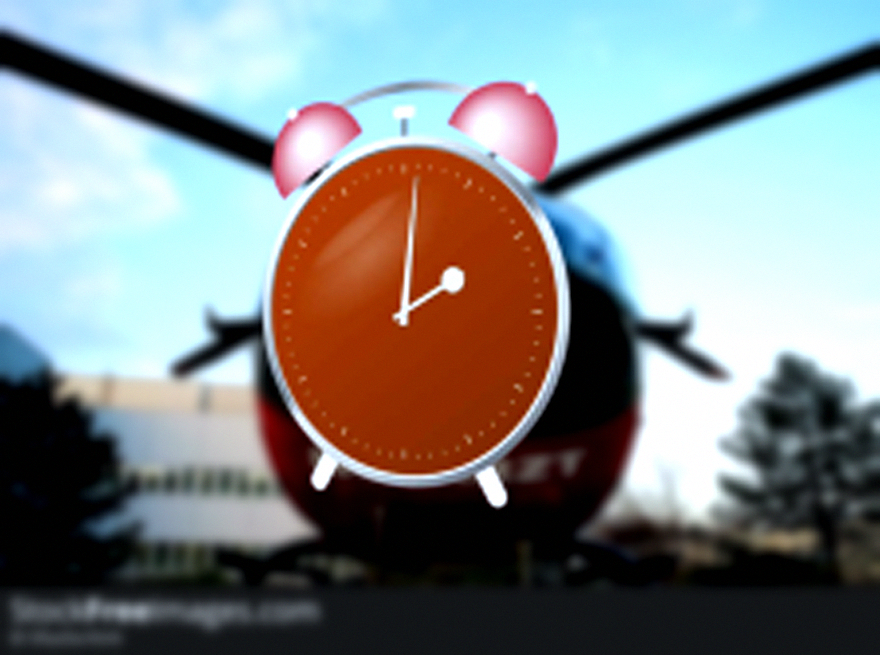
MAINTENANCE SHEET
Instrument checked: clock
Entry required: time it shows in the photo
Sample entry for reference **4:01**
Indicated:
**2:01**
